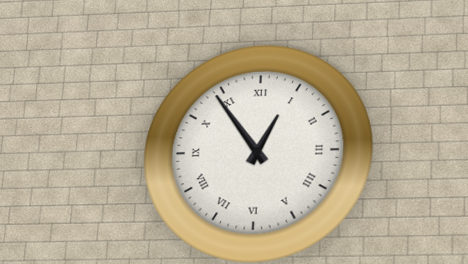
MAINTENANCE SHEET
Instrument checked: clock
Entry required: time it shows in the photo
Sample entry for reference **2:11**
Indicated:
**12:54**
